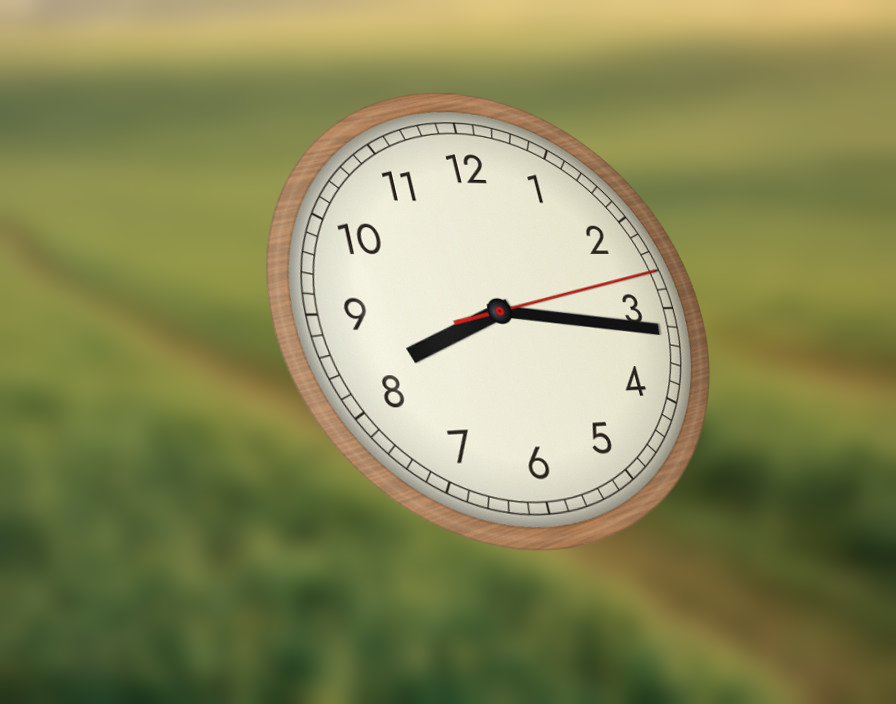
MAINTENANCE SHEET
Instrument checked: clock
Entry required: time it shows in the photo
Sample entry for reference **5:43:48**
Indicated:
**8:16:13**
